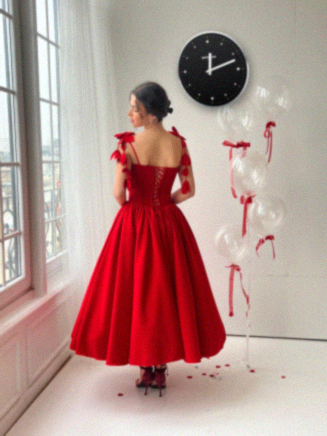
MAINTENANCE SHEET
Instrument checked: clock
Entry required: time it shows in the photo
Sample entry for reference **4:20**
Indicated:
**12:12**
